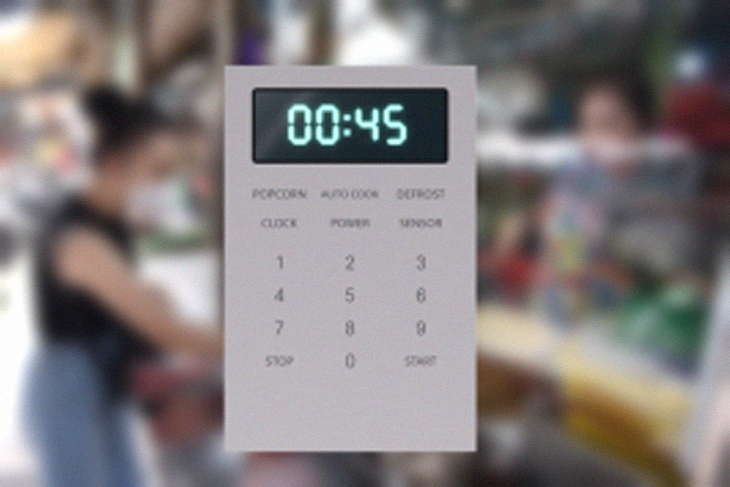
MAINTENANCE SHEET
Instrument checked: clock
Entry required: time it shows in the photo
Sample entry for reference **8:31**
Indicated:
**0:45**
